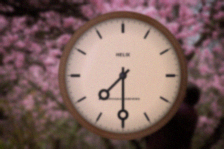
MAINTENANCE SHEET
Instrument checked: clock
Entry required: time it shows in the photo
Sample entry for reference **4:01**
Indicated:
**7:30**
